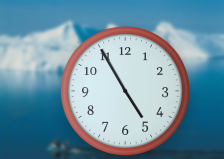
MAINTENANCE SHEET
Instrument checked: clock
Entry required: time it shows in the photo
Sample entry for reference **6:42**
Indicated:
**4:55**
